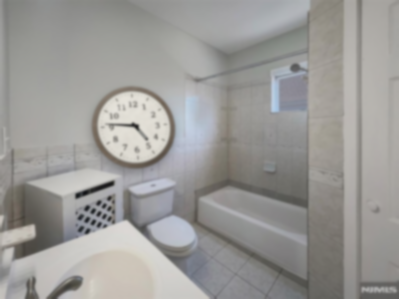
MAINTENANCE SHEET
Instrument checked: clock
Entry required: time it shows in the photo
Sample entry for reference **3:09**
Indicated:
**4:46**
